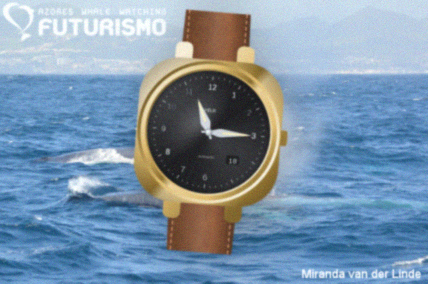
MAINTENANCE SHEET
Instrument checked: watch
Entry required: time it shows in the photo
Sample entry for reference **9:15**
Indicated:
**11:15**
